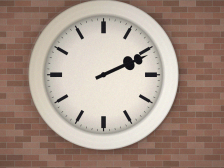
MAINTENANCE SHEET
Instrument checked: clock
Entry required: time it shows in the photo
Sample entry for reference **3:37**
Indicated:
**2:11**
